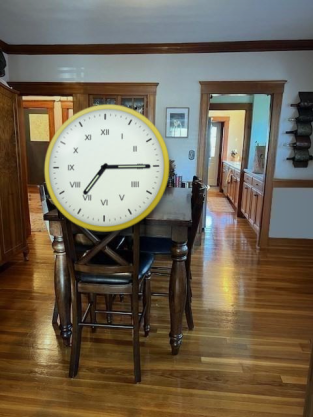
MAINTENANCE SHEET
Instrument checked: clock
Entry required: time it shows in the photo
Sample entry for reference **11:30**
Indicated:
**7:15**
